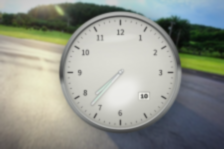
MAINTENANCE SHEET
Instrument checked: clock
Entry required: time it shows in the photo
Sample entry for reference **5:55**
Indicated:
**7:37**
